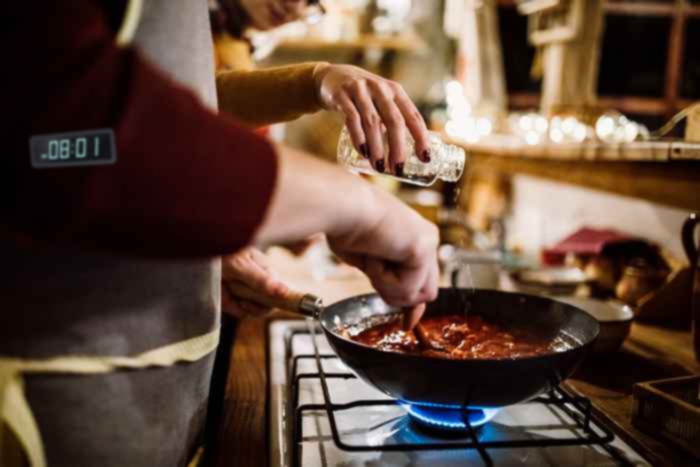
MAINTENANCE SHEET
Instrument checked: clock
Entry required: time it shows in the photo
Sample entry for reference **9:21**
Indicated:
**8:01**
